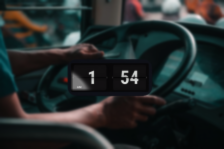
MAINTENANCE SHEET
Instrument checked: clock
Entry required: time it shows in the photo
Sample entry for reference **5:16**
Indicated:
**1:54**
